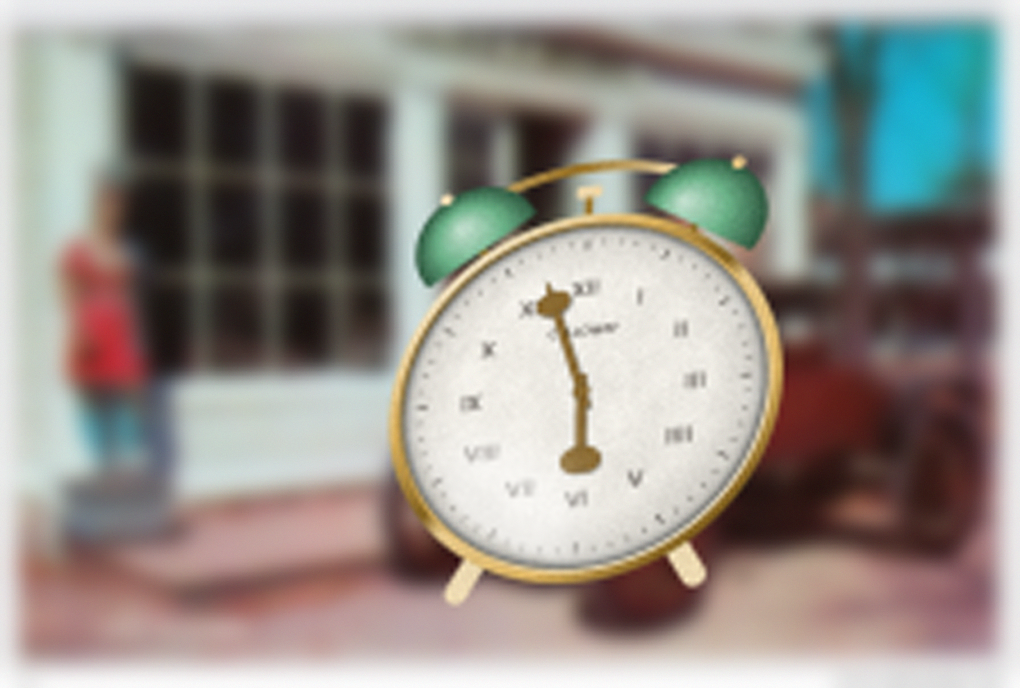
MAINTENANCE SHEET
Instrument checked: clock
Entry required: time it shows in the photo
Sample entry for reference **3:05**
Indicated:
**5:57**
